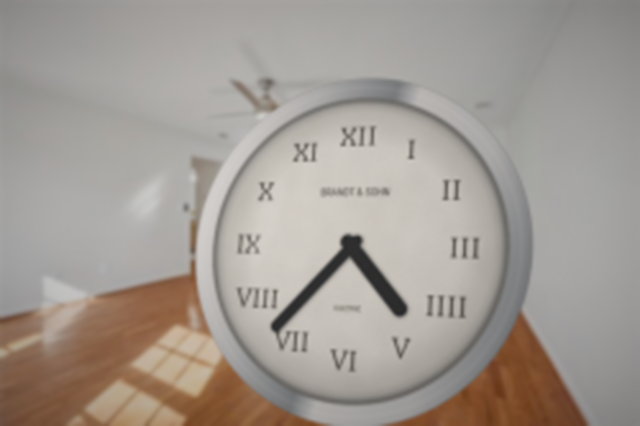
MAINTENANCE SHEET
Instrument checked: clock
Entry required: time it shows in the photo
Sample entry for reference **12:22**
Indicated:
**4:37**
